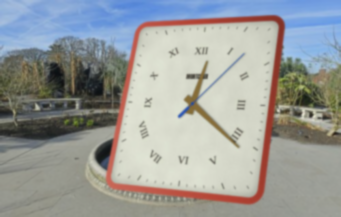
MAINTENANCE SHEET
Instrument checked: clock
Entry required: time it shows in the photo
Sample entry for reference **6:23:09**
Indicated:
**12:21:07**
